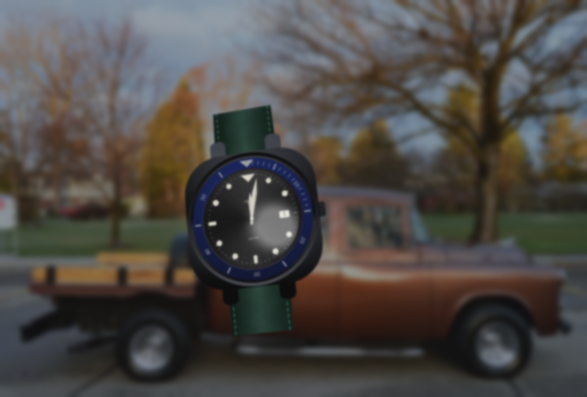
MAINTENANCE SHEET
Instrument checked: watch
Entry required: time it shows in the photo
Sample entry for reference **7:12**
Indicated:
**12:02**
